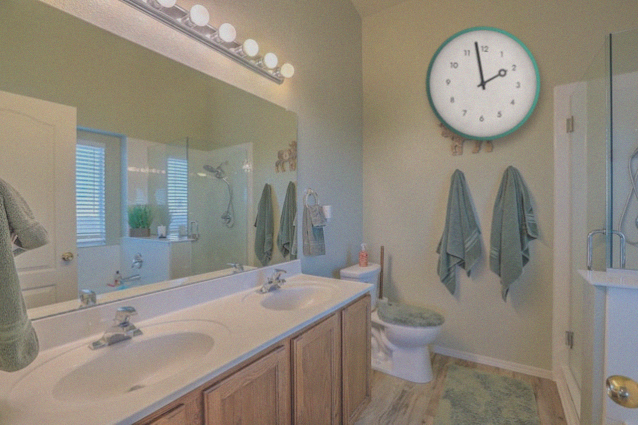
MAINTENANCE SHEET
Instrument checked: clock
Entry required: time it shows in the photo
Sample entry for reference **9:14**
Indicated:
**1:58**
